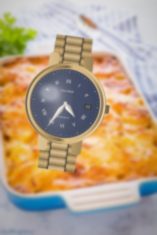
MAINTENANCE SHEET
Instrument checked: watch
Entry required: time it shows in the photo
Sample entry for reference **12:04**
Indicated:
**4:35**
